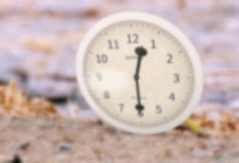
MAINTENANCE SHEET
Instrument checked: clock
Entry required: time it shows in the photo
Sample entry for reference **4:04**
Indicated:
**12:30**
